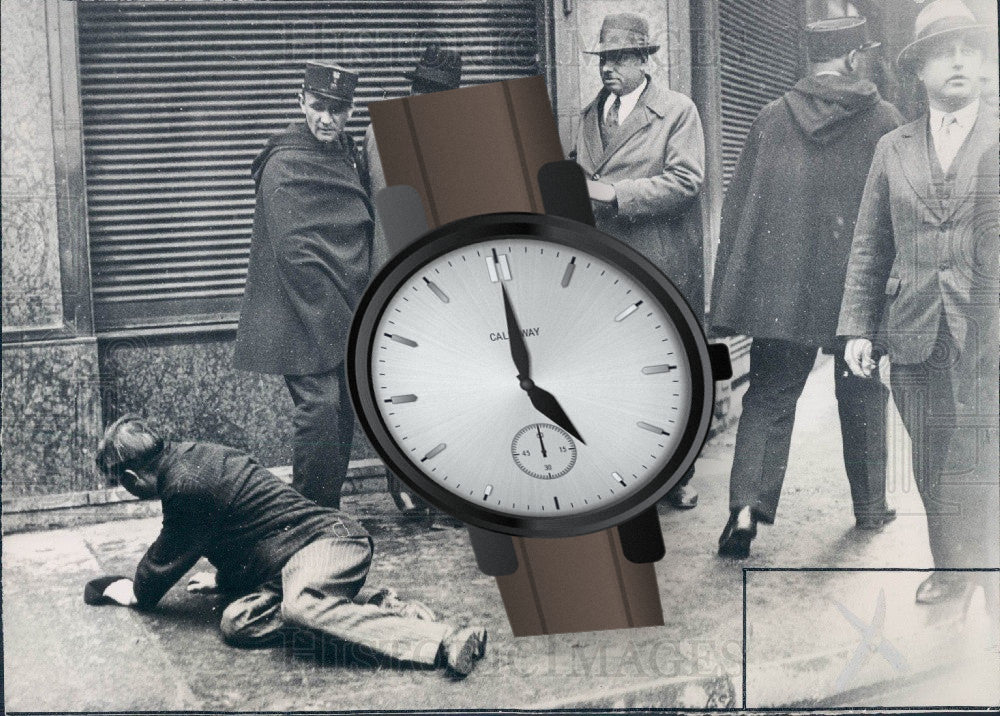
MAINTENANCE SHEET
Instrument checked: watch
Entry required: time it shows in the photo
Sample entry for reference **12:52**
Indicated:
**5:00**
